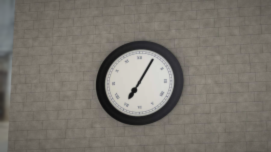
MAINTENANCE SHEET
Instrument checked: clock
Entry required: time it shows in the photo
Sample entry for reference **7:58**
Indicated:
**7:05**
